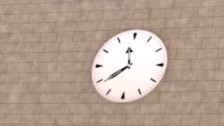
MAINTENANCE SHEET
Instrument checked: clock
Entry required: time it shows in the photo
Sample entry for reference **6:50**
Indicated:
**11:39**
